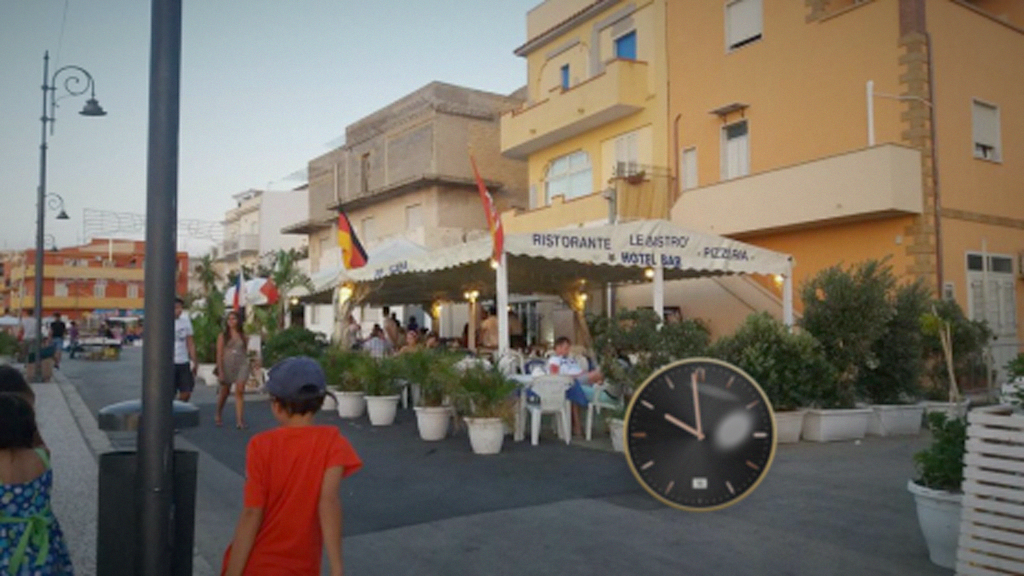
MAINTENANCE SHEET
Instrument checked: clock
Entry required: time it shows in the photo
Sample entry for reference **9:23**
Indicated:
**9:59**
